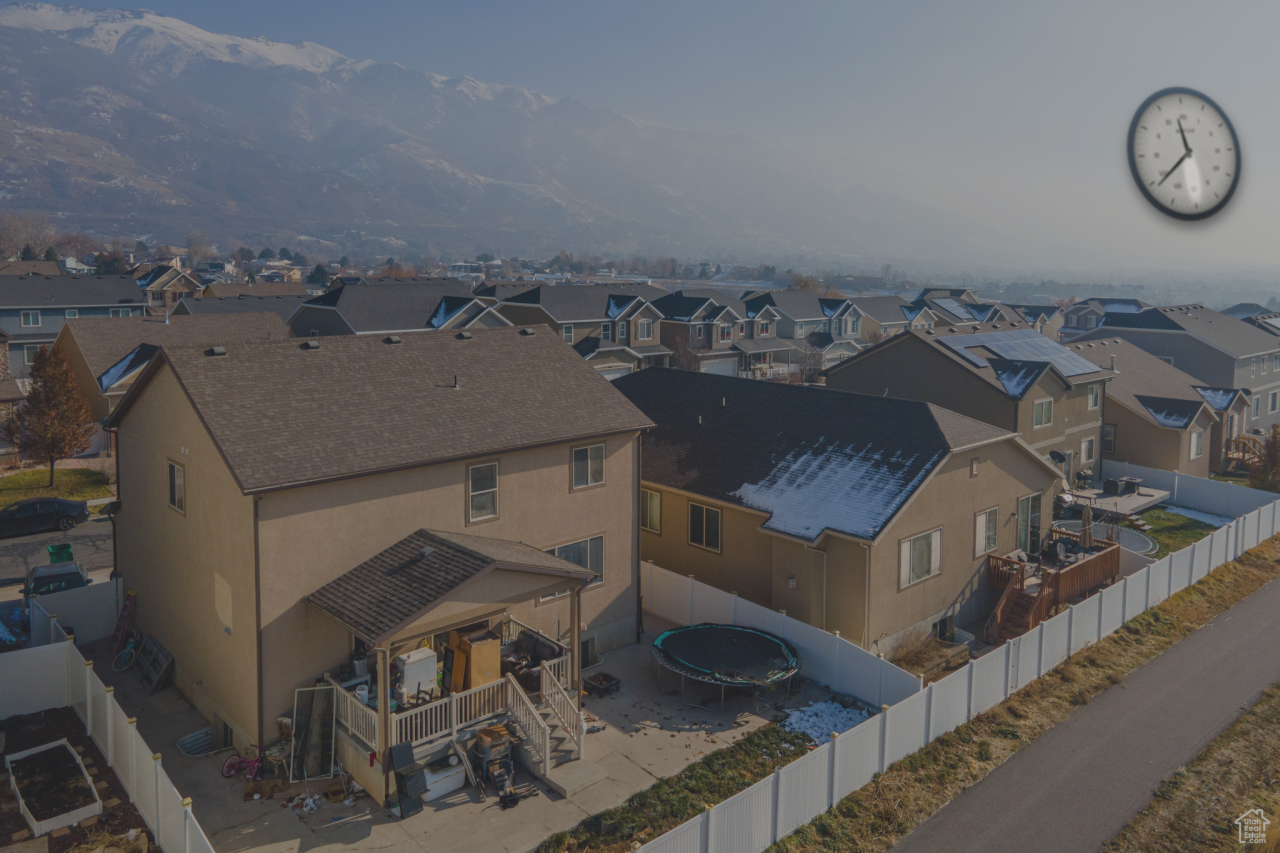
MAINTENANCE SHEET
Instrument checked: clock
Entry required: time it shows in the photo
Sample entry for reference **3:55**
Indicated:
**11:39**
